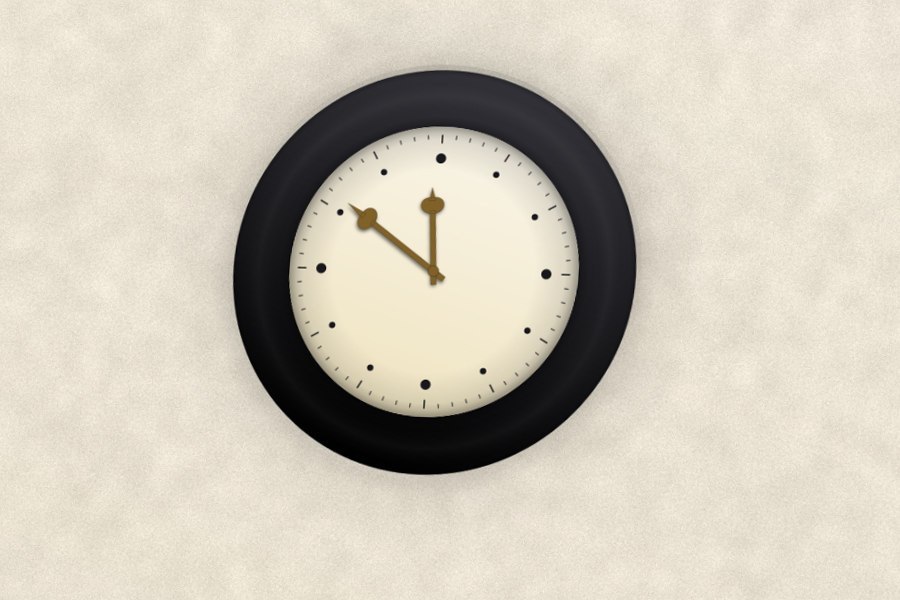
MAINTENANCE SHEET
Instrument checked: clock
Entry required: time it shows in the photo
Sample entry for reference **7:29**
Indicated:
**11:51**
